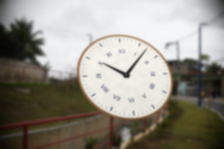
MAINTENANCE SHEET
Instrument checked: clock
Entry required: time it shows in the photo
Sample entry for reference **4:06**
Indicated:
**10:07**
